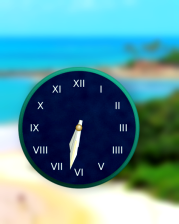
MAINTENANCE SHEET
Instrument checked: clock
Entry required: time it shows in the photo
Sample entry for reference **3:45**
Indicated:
**6:32**
